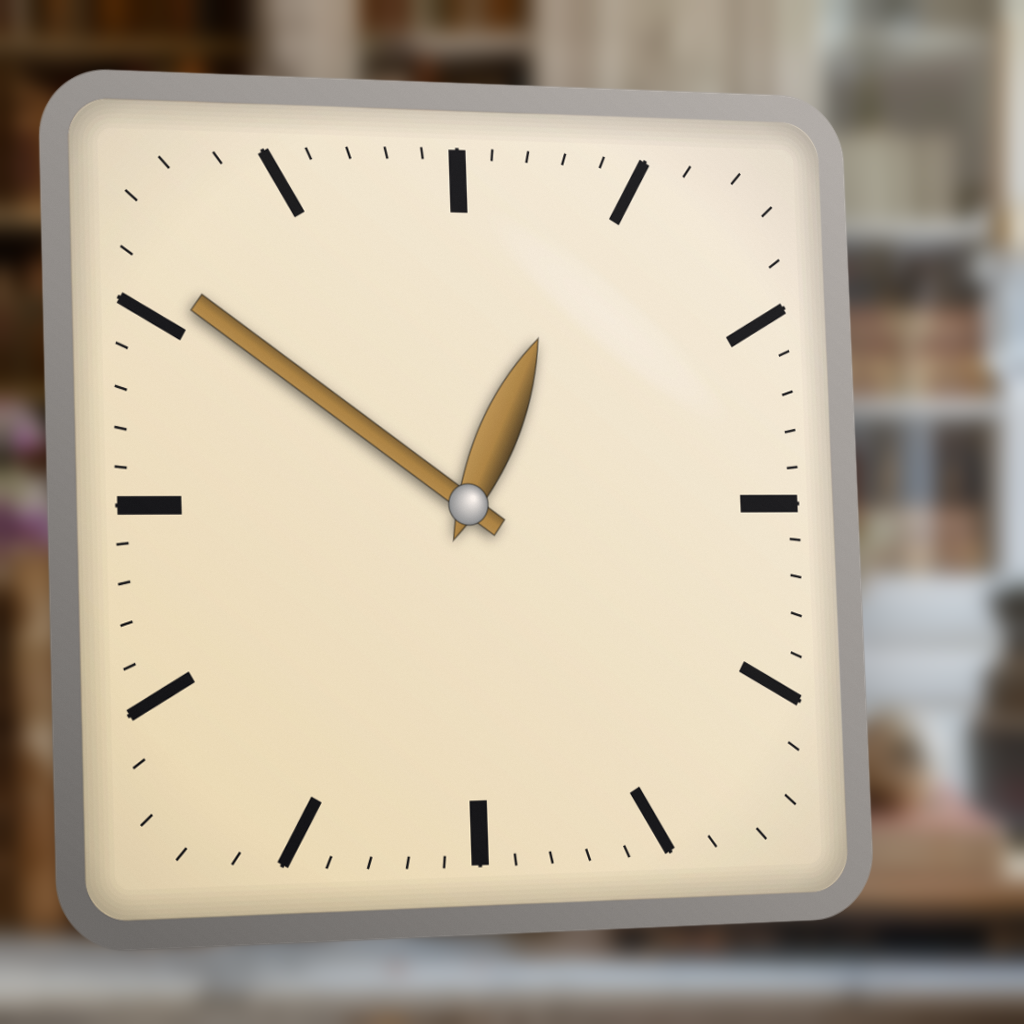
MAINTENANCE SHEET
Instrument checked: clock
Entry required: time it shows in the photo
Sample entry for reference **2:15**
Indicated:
**12:51**
